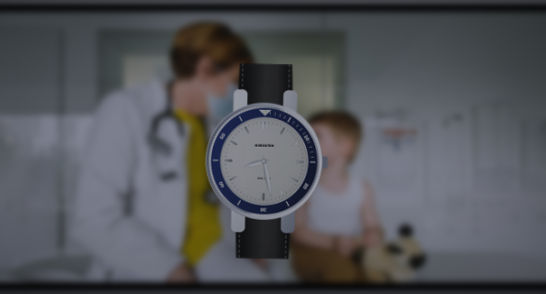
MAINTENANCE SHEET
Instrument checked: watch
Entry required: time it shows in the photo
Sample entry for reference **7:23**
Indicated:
**8:28**
